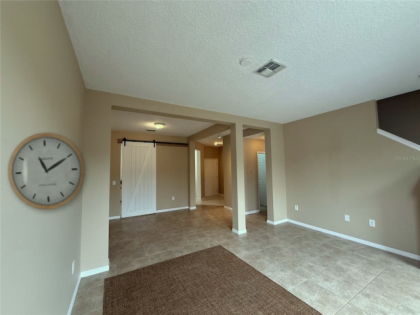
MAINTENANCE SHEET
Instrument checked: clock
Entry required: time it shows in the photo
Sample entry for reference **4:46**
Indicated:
**11:10**
